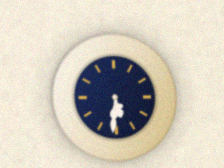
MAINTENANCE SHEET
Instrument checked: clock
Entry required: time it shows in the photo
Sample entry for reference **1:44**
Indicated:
**5:31**
